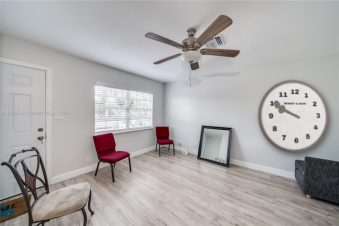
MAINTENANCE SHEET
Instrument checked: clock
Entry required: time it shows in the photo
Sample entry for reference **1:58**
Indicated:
**9:50**
